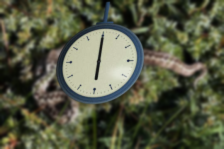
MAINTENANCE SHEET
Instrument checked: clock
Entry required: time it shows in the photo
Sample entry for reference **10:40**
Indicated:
**6:00**
